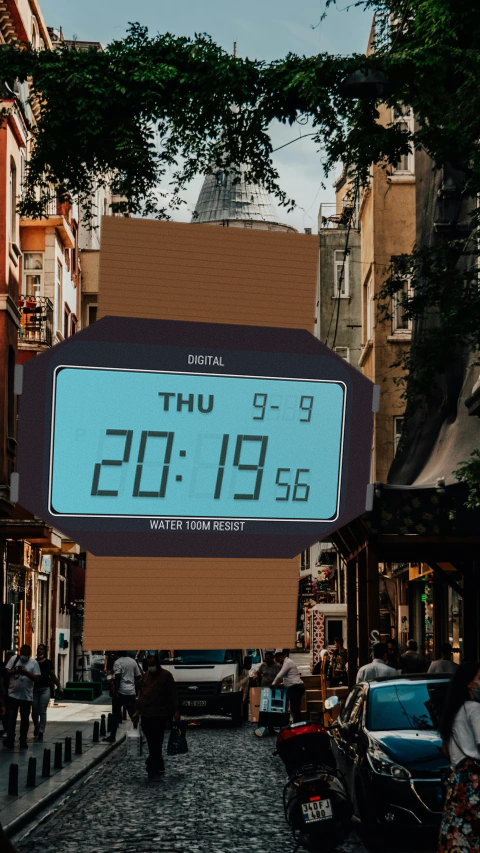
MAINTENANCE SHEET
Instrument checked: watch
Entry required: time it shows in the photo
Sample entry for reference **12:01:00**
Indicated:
**20:19:56**
